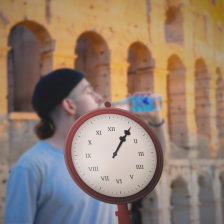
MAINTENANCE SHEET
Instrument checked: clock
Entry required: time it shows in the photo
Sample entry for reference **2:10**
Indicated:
**1:06**
